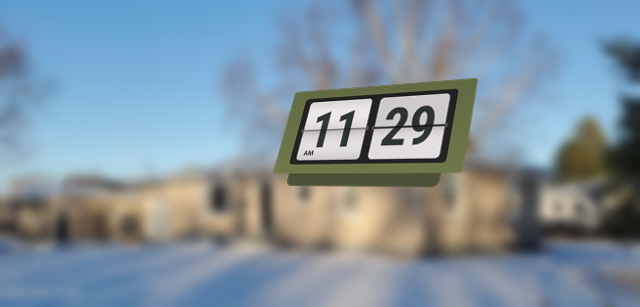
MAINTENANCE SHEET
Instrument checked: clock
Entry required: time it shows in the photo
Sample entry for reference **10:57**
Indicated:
**11:29**
